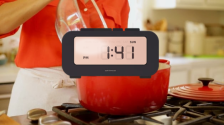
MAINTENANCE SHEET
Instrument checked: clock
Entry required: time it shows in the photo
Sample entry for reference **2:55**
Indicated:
**1:41**
